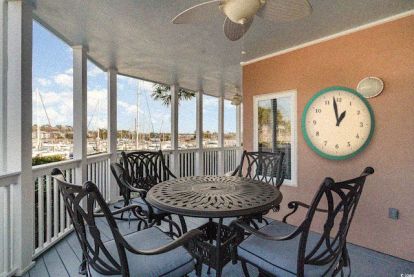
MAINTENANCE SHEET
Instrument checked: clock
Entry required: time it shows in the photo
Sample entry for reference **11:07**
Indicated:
**12:58**
